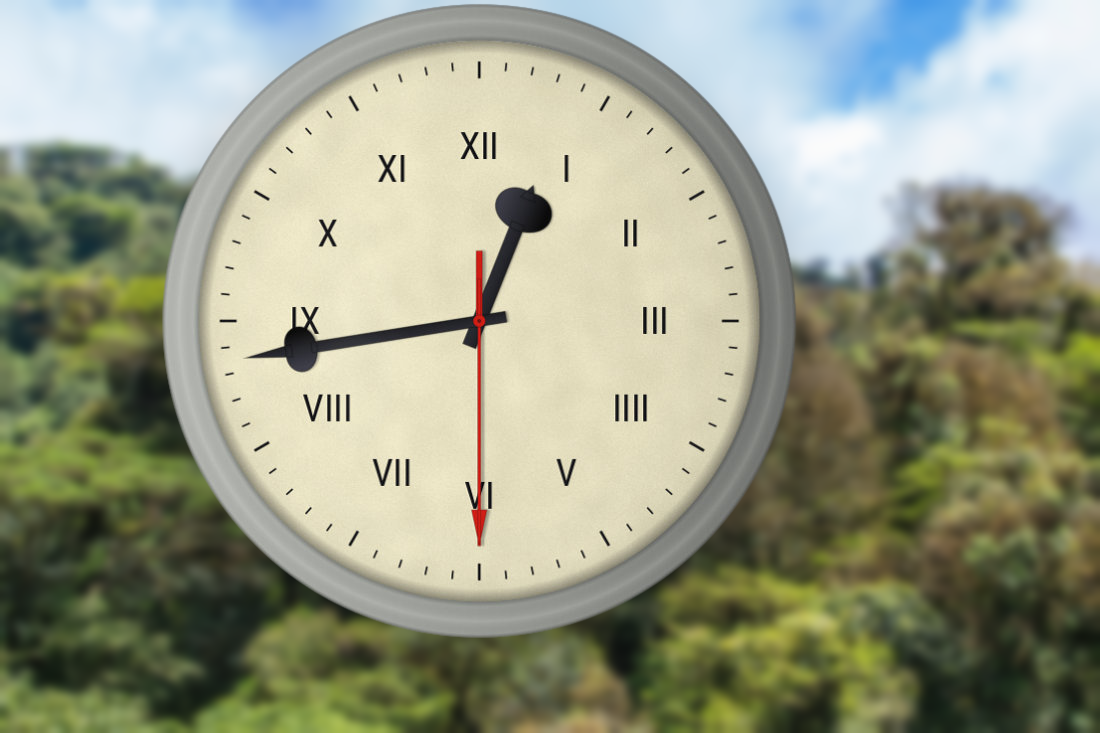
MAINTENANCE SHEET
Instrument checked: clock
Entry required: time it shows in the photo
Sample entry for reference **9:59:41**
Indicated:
**12:43:30**
